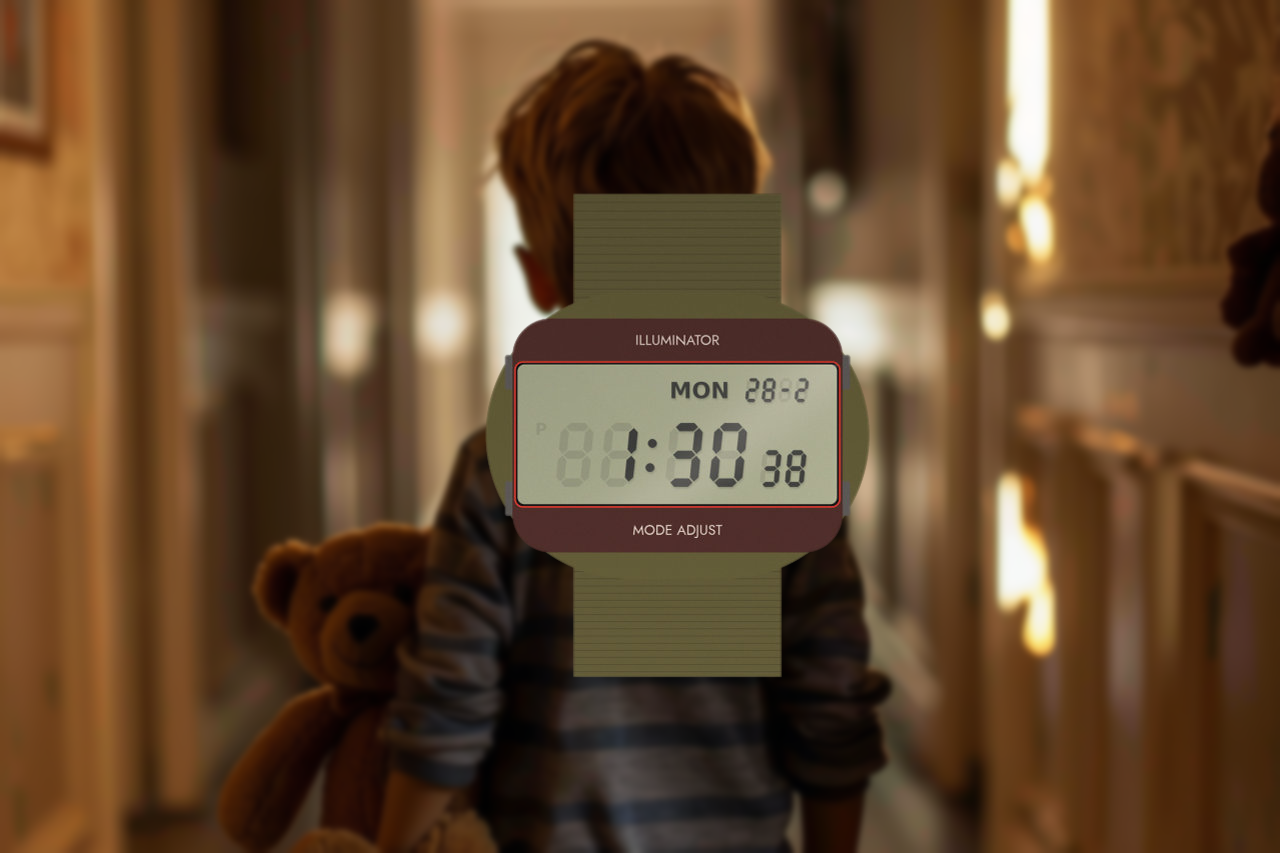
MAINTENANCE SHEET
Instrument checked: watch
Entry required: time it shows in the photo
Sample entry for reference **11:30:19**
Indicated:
**1:30:38**
